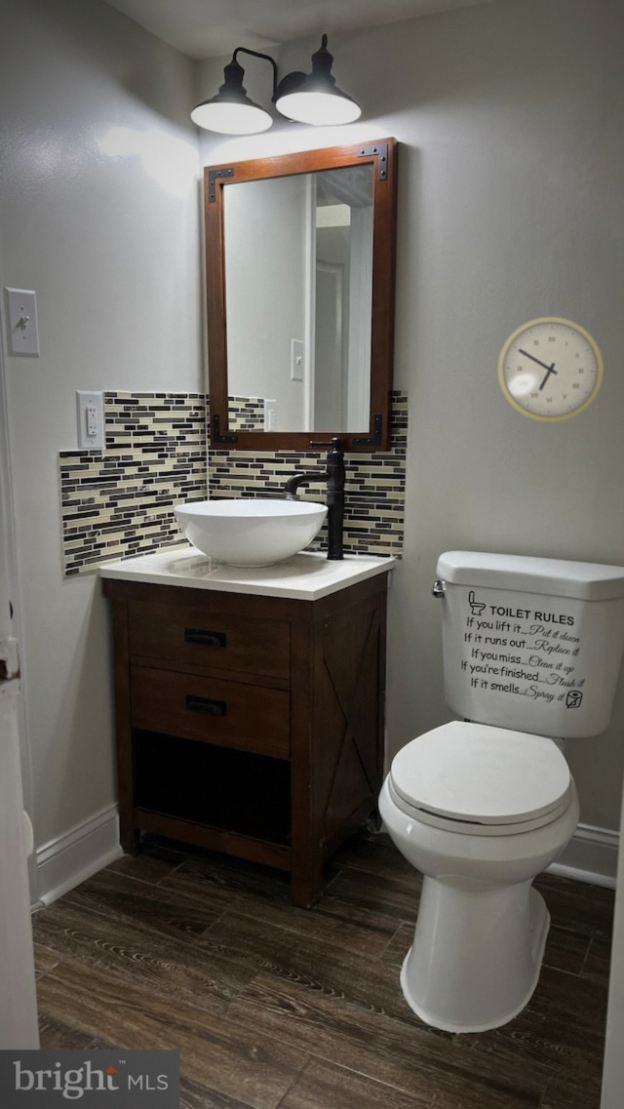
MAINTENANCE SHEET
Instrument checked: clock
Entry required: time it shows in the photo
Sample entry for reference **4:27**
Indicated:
**6:50**
